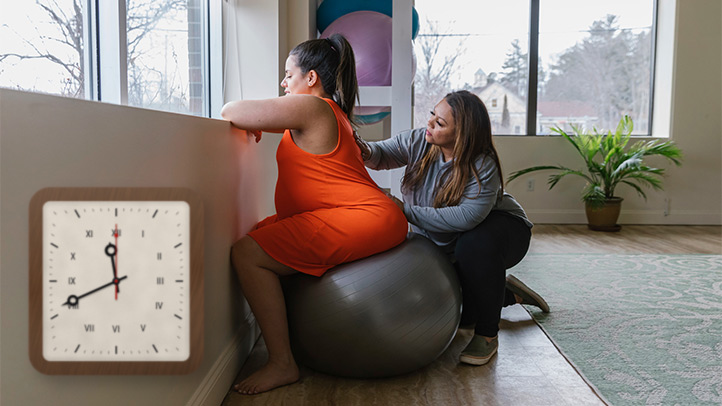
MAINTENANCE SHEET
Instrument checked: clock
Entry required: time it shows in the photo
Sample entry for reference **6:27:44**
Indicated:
**11:41:00**
